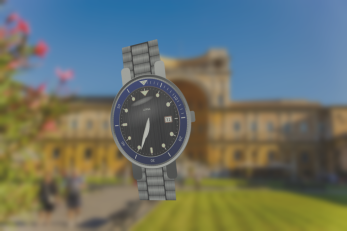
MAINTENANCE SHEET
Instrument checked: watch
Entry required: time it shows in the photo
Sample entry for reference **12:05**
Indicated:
**6:34**
